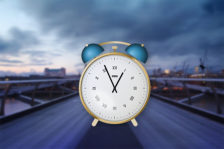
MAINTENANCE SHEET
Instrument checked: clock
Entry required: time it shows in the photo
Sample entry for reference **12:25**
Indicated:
**12:56**
